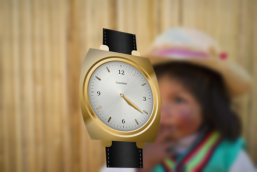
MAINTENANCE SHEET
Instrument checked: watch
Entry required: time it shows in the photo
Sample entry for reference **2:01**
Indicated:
**4:21**
